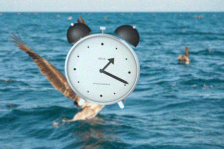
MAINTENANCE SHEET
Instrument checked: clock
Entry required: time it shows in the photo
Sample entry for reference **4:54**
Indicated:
**1:19**
